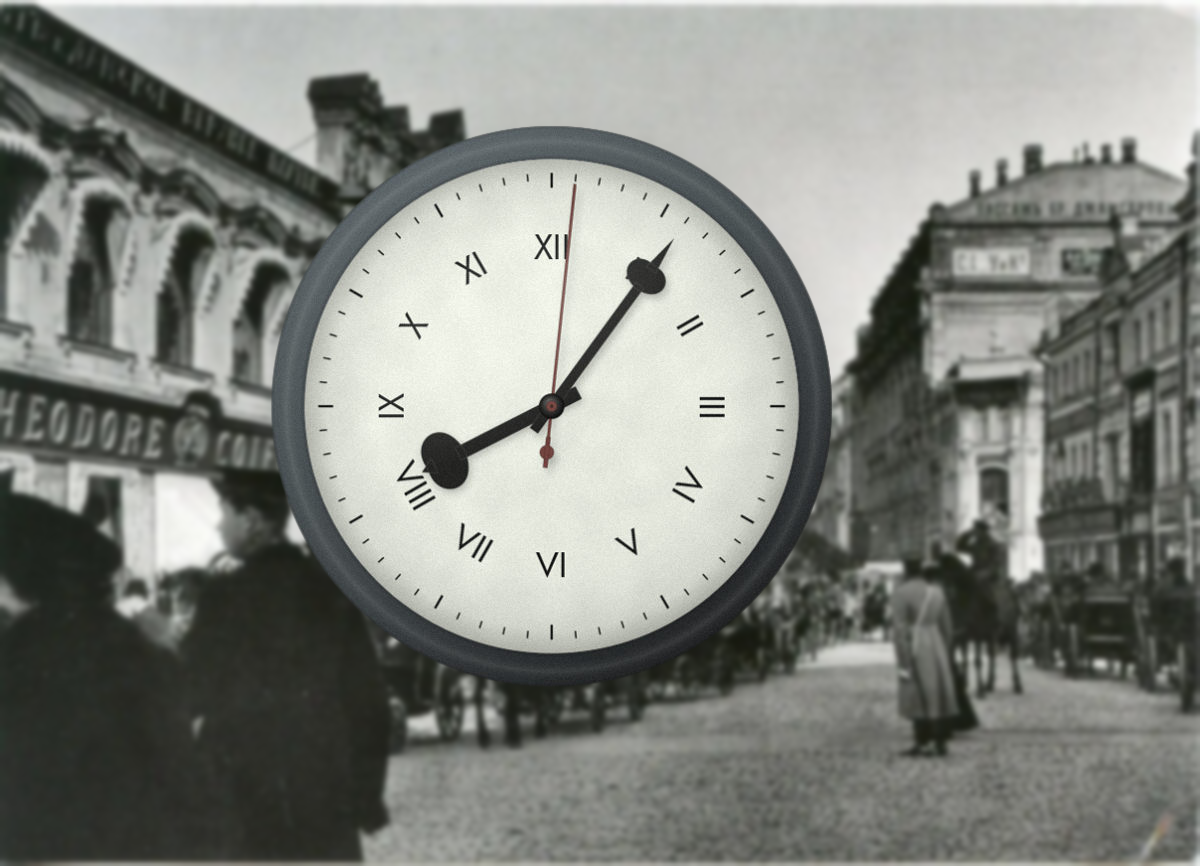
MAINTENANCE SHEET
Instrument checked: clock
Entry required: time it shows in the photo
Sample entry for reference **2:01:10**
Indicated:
**8:06:01**
